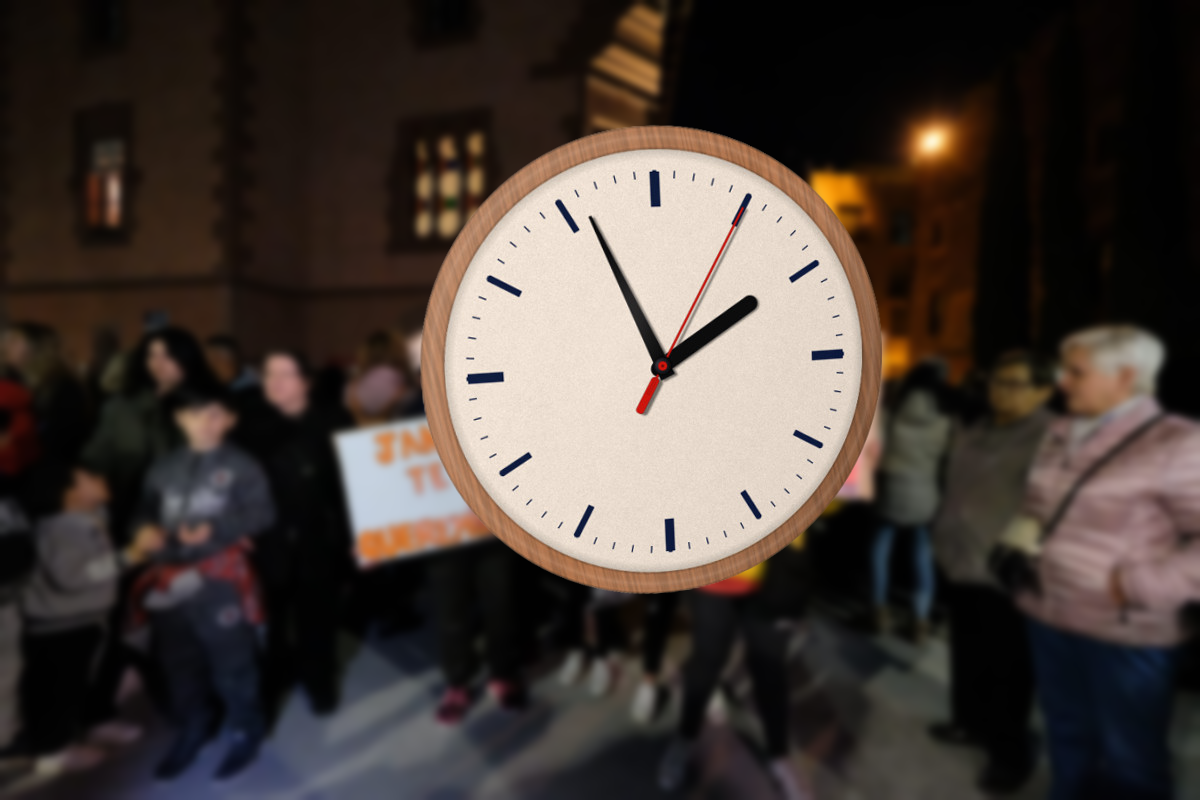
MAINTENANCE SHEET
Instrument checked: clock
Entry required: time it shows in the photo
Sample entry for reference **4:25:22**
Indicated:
**1:56:05**
